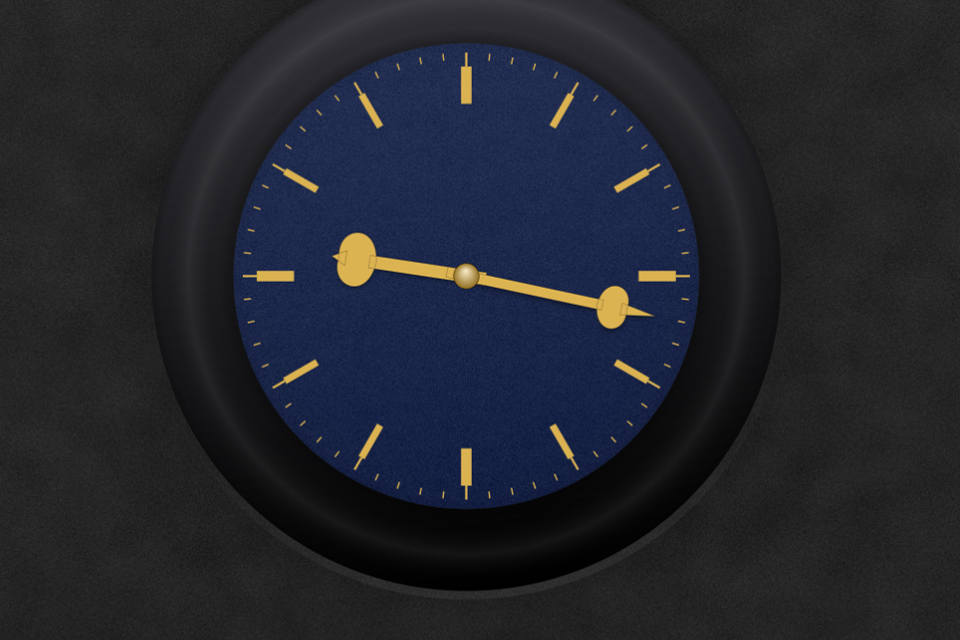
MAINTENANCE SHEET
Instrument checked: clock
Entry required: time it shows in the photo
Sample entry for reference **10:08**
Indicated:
**9:17**
